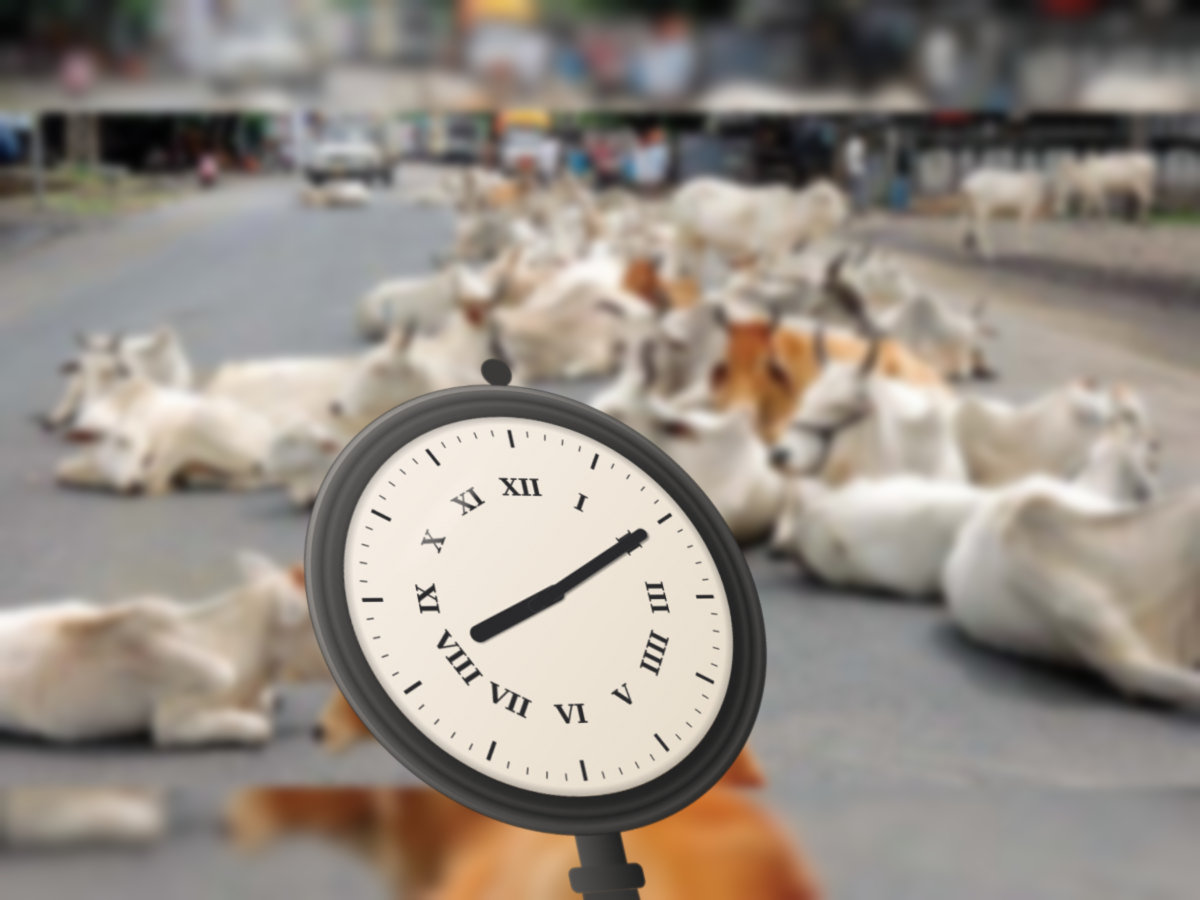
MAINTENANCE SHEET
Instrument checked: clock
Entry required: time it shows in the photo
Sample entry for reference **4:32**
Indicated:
**8:10**
